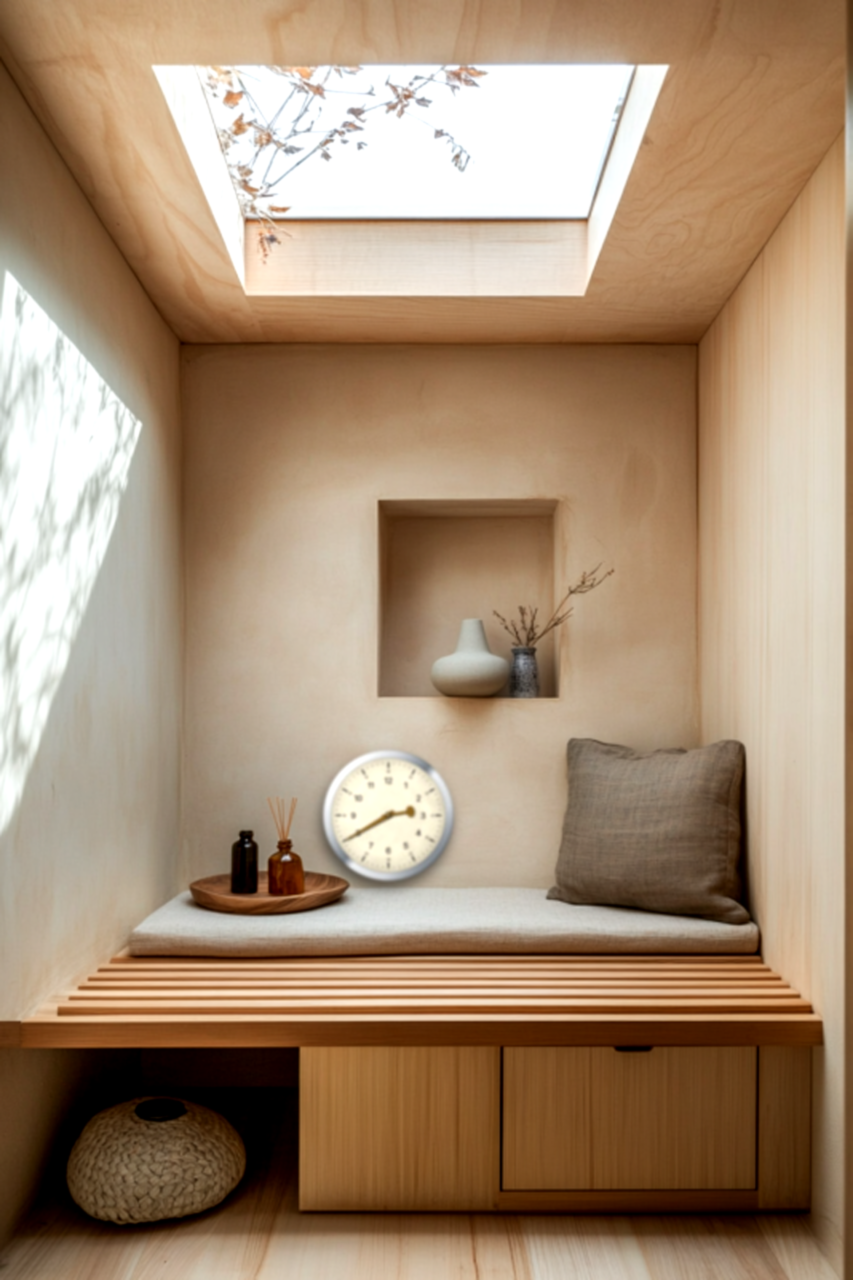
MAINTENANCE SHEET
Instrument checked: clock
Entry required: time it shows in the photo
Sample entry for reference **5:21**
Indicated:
**2:40**
